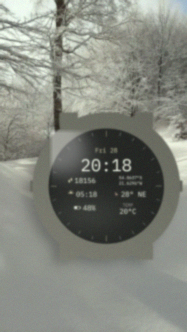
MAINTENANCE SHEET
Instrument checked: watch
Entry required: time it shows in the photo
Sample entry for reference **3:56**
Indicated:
**20:18**
